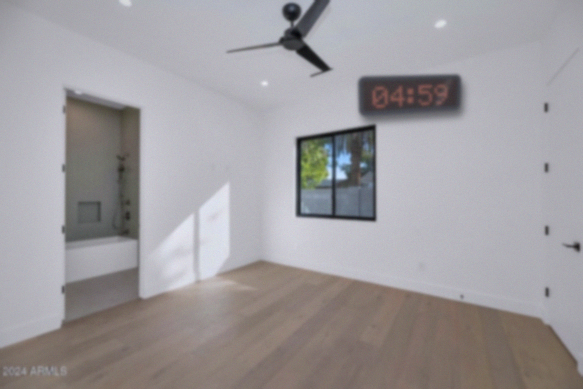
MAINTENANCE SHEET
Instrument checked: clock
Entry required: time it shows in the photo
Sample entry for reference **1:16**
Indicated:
**4:59**
